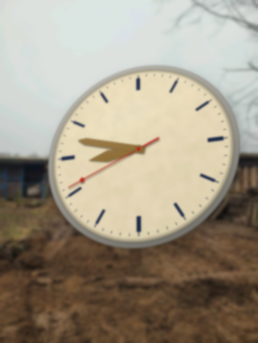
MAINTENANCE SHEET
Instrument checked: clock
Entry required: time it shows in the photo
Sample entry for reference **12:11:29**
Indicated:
**8:47:41**
